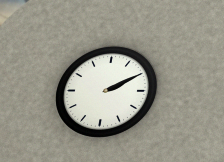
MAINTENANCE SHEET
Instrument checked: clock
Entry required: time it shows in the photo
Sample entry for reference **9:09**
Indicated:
**2:10**
